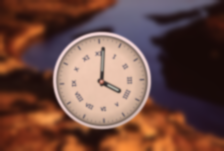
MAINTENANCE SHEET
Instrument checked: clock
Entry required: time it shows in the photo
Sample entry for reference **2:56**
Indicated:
**4:01**
